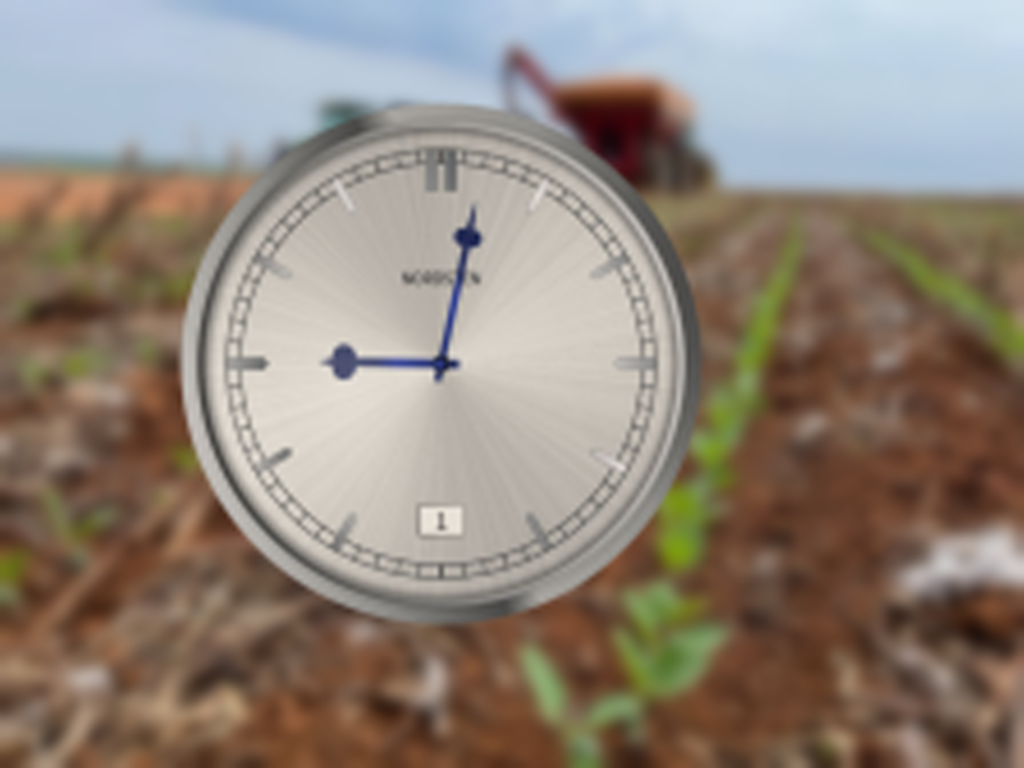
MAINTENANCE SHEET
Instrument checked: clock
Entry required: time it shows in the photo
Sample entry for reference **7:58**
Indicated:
**9:02**
